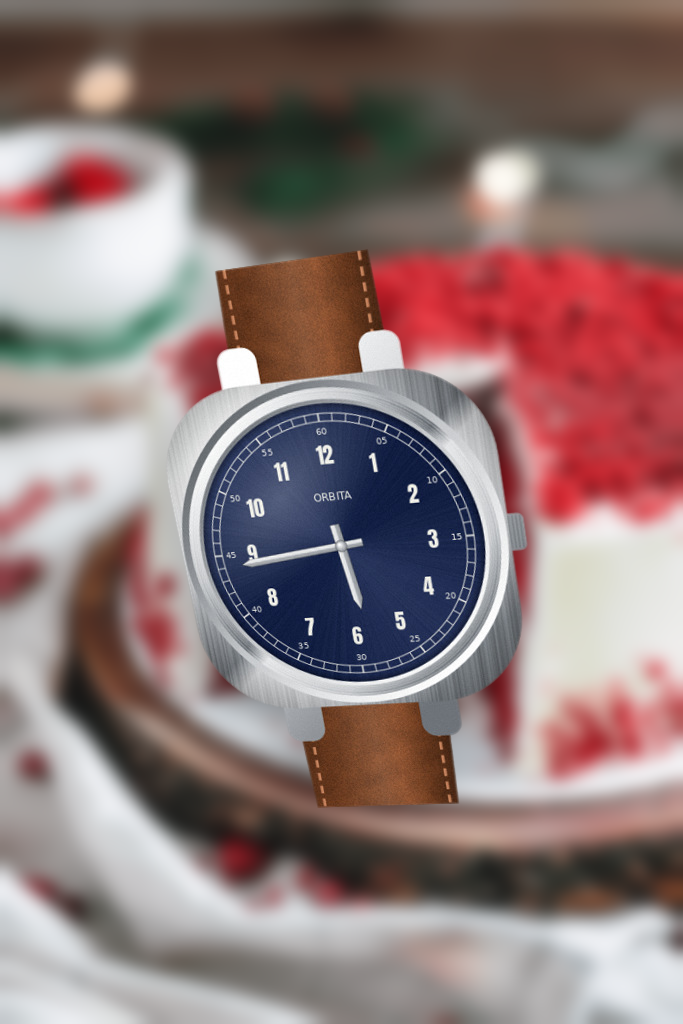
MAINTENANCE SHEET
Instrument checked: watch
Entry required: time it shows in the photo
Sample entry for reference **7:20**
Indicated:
**5:44**
